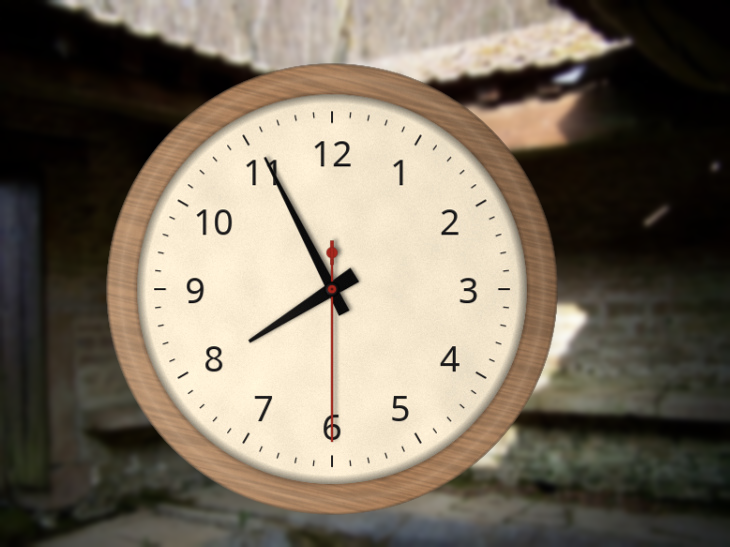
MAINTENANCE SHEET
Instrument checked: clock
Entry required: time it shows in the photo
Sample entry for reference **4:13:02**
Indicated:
**7:55:30**
